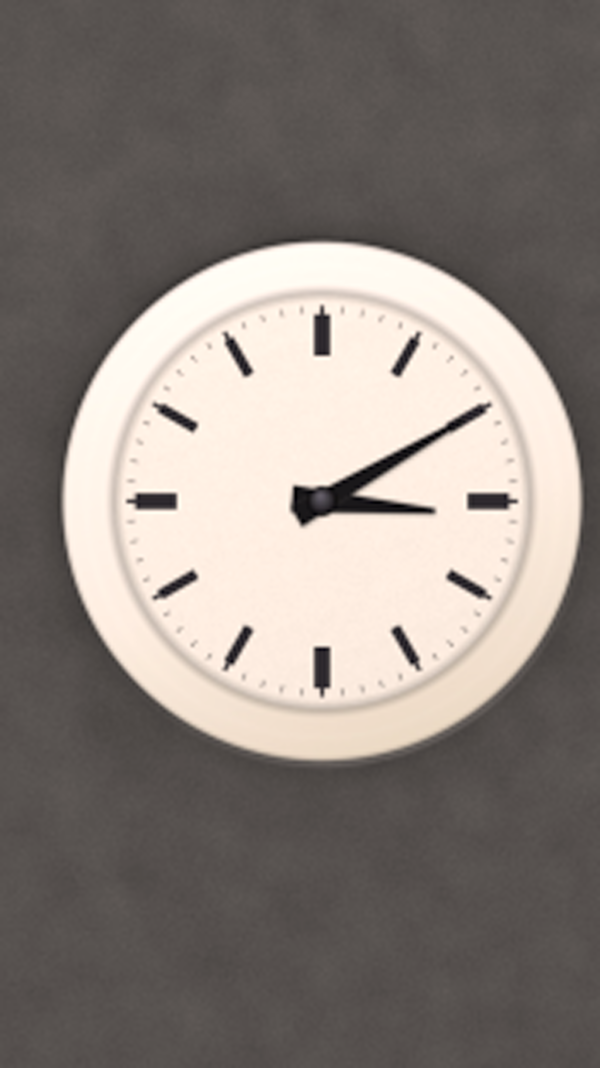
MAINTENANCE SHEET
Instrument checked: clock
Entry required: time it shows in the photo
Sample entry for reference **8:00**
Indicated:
**3:10**
